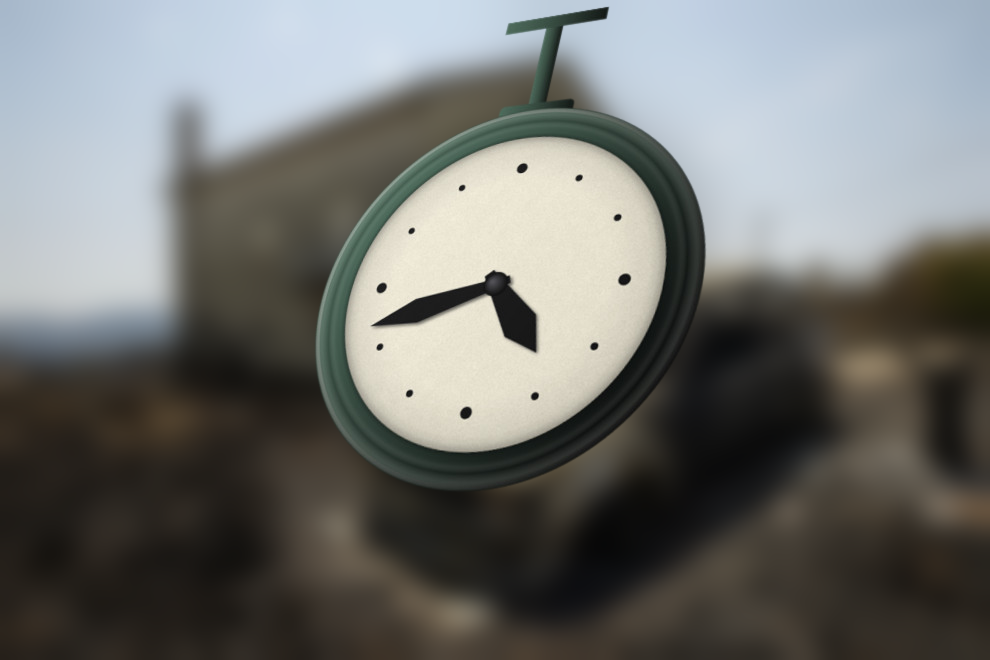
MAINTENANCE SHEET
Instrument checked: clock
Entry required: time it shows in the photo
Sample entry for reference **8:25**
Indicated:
**4:42**
